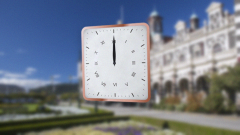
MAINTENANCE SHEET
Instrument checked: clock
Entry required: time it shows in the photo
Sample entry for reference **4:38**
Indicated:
**12:00**
